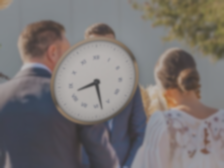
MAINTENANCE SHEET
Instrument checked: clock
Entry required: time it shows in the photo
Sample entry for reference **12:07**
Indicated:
**8:28**
